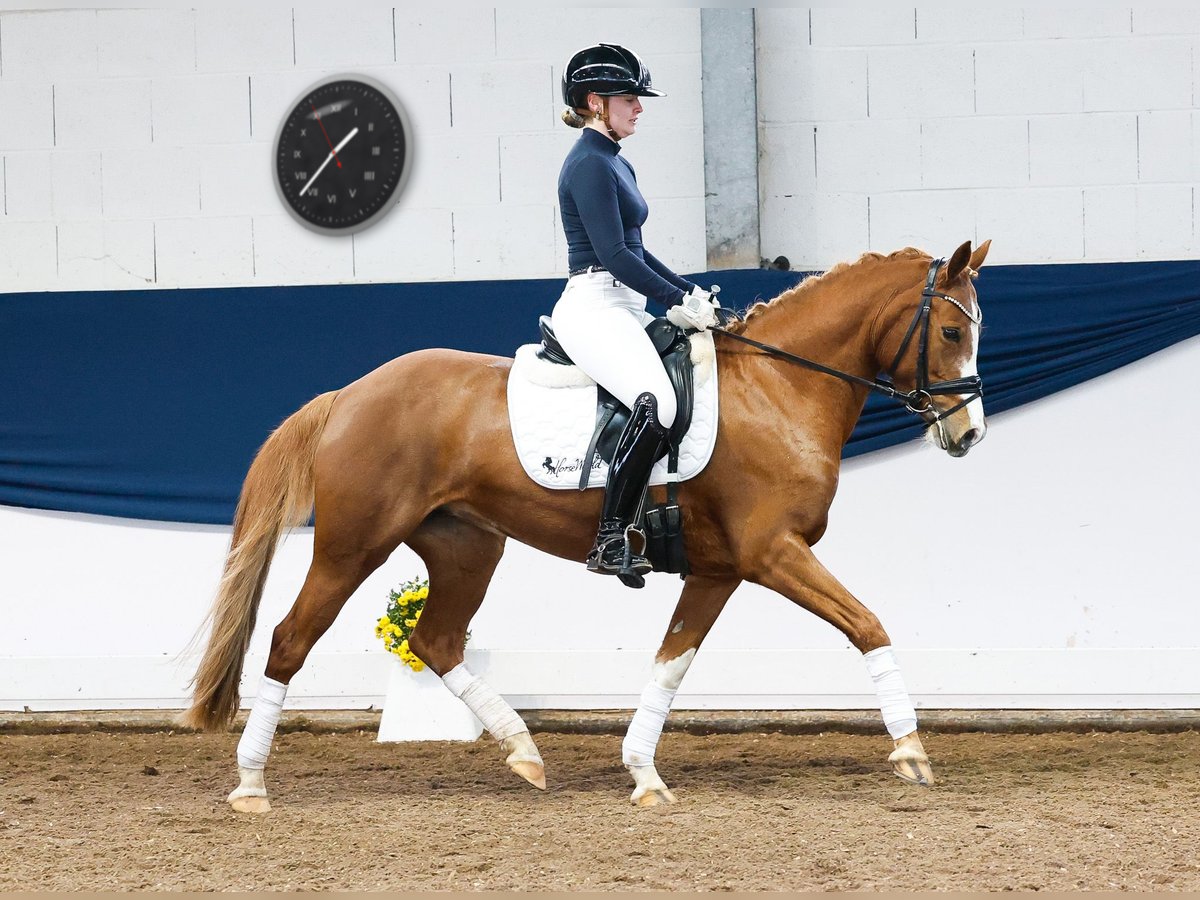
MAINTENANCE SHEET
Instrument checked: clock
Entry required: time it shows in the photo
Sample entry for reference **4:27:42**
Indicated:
**1:36:55**
